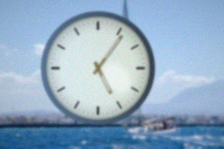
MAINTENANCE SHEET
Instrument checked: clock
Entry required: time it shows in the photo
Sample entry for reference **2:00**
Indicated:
**5:06**
